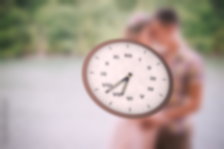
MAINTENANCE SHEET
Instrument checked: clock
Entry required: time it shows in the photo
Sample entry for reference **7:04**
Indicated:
**6:38**
